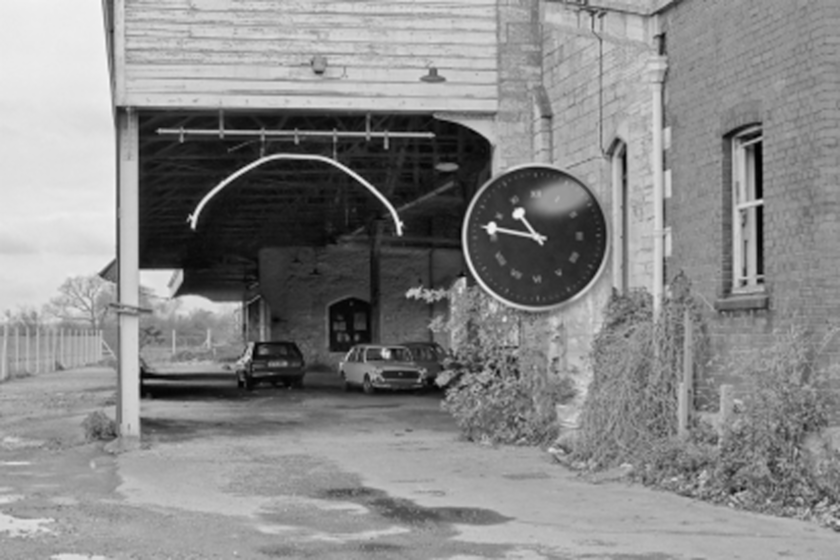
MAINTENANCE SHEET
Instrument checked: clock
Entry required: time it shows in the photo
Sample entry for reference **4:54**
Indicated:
**10:47**
